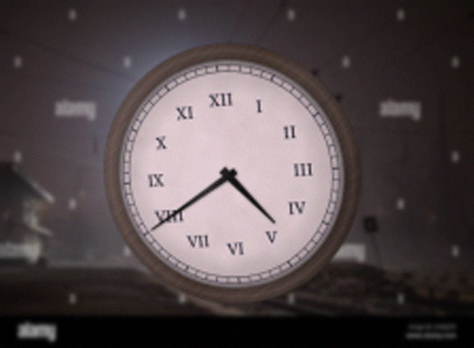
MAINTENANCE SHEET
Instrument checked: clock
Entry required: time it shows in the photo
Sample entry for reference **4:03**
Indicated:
**4:40**
